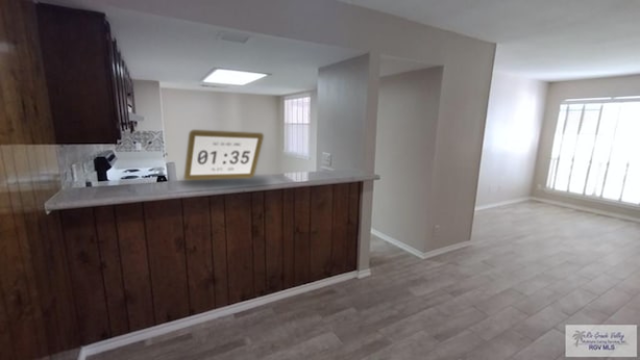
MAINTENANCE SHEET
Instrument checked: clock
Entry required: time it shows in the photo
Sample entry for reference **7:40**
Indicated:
**1:35**
